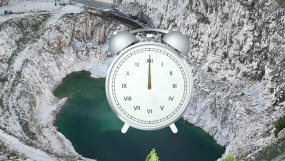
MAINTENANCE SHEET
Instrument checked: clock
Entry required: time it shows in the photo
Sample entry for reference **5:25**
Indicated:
**12:00**
